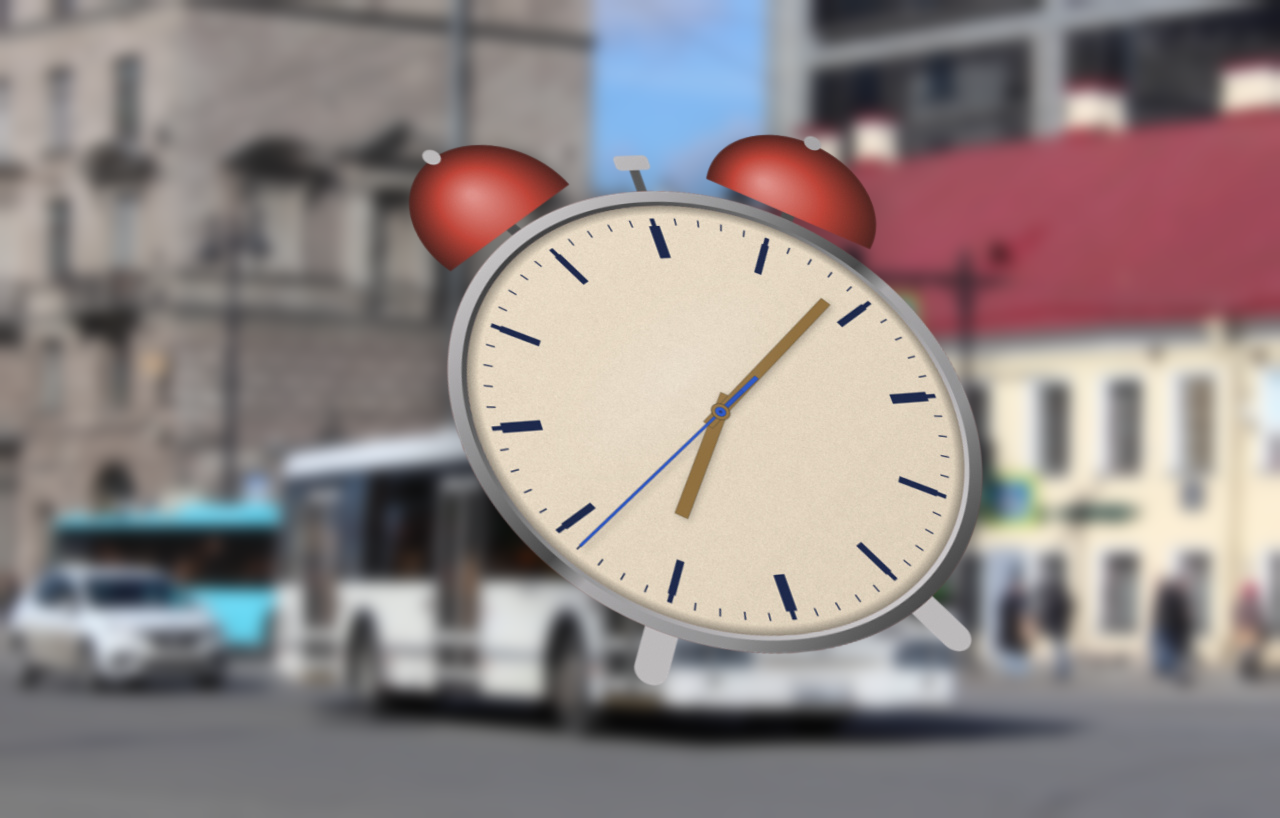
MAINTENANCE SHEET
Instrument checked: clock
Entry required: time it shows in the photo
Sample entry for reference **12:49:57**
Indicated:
**7:08:39**
